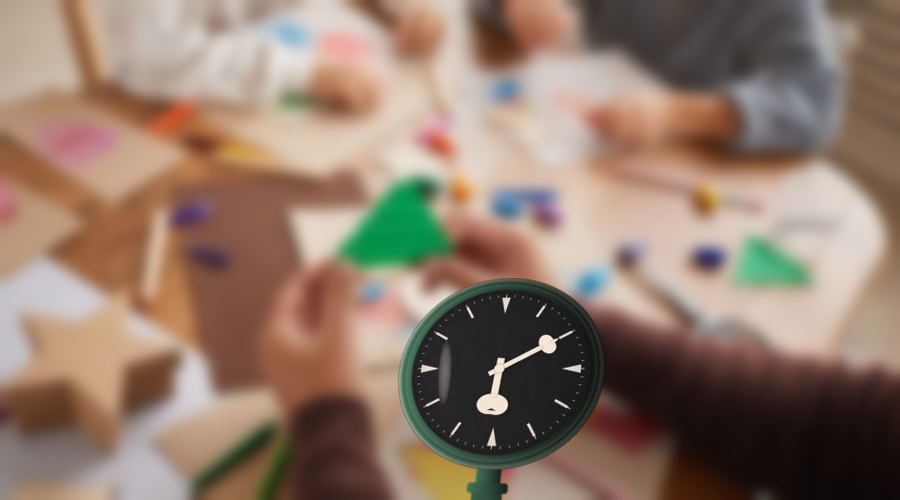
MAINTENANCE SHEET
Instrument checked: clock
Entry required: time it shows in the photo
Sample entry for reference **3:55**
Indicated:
**6:10**
